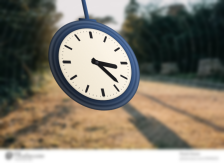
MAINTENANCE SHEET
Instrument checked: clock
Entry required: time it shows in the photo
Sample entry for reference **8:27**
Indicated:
**3:23**
